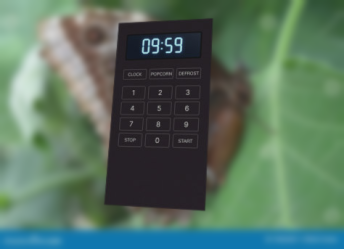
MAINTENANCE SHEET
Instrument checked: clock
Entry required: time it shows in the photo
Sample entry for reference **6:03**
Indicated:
**9:59**
